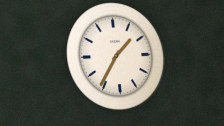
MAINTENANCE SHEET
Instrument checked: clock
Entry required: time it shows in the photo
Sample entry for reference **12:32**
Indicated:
**1:36**
